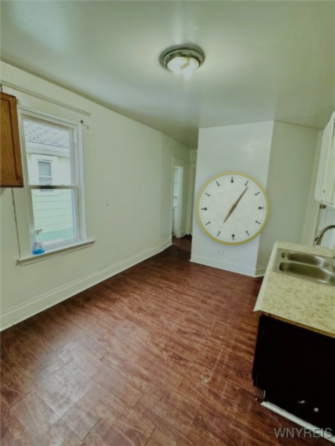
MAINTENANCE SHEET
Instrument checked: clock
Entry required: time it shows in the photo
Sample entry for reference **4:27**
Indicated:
**7:06**
